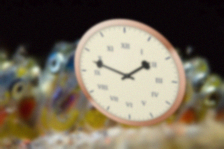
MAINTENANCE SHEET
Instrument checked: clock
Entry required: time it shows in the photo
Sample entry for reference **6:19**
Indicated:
**1:48**
